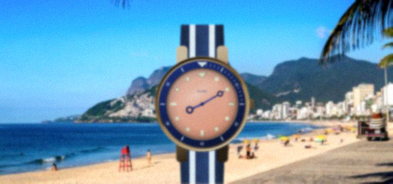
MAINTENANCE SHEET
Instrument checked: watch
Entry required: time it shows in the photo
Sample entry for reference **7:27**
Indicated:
**8:10**
